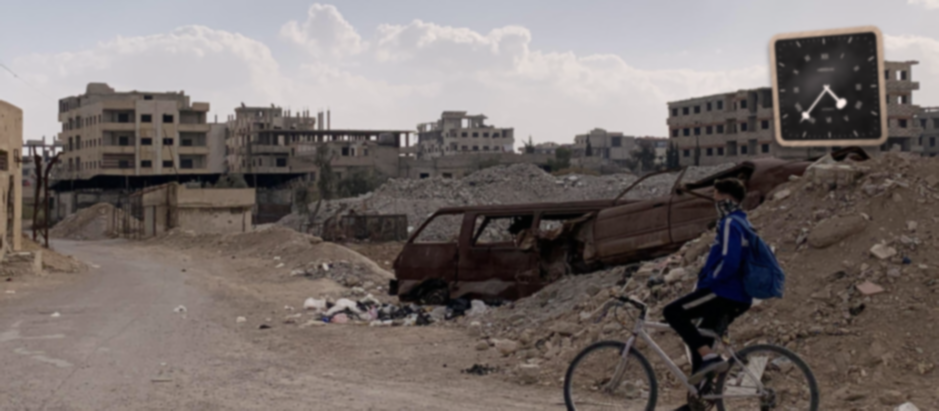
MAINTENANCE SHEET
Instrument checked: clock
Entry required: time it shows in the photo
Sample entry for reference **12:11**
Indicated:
**4:37**
